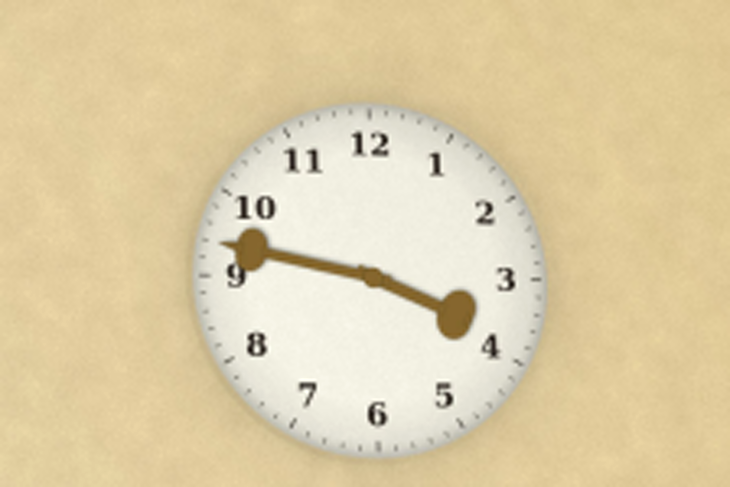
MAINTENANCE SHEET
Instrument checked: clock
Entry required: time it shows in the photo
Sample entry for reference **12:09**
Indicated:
**3:47**
